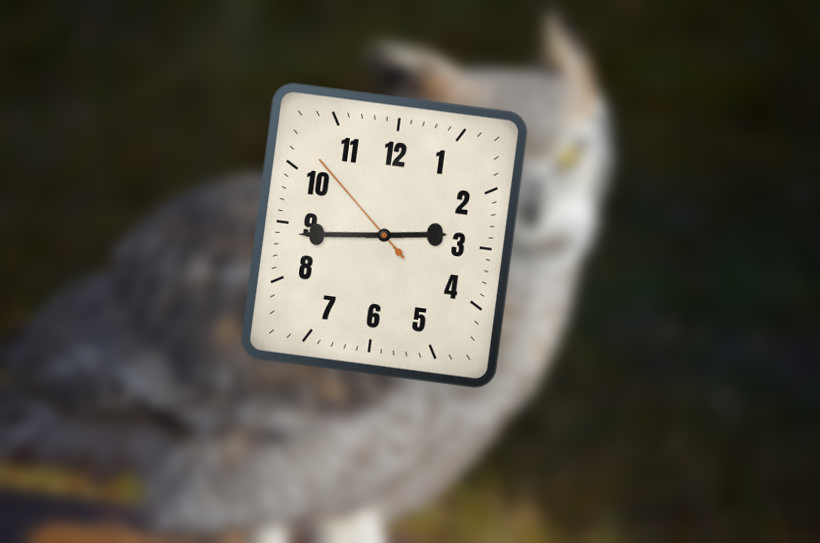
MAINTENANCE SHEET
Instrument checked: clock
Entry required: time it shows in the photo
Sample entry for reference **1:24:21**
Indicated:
**2:43:52**
